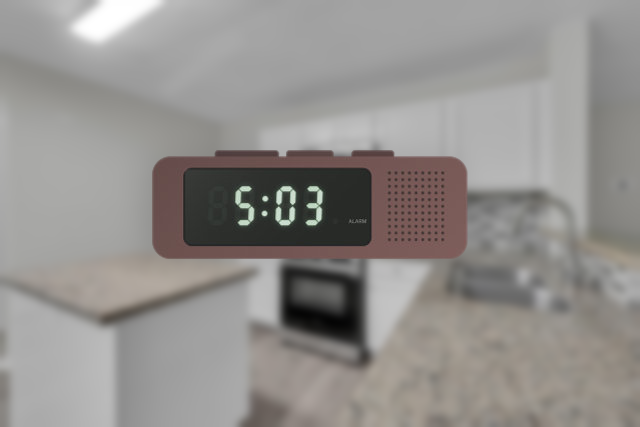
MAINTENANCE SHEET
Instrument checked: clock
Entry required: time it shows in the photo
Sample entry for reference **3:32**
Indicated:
**5:03**
